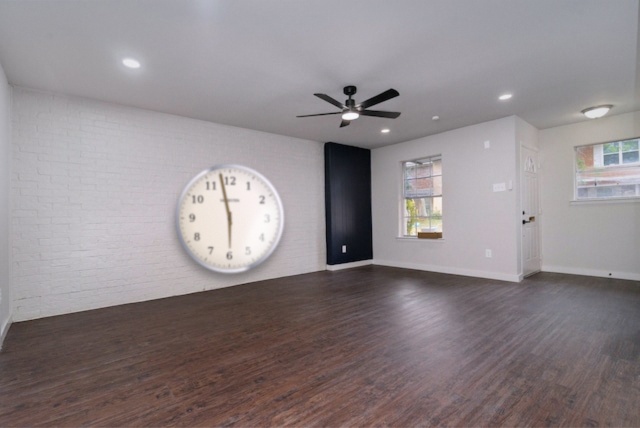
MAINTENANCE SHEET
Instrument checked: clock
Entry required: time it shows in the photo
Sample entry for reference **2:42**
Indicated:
**5:58**
